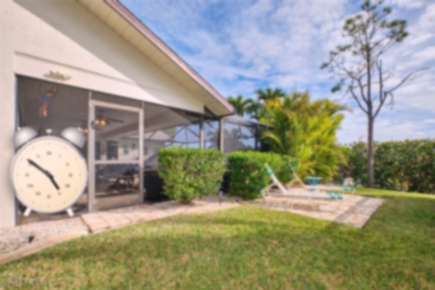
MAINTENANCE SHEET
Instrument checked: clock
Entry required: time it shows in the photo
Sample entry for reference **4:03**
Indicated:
**4:51**
